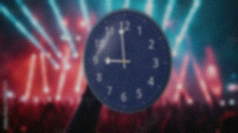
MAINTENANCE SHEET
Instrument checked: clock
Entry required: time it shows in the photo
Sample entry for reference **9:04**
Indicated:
**8:59**
